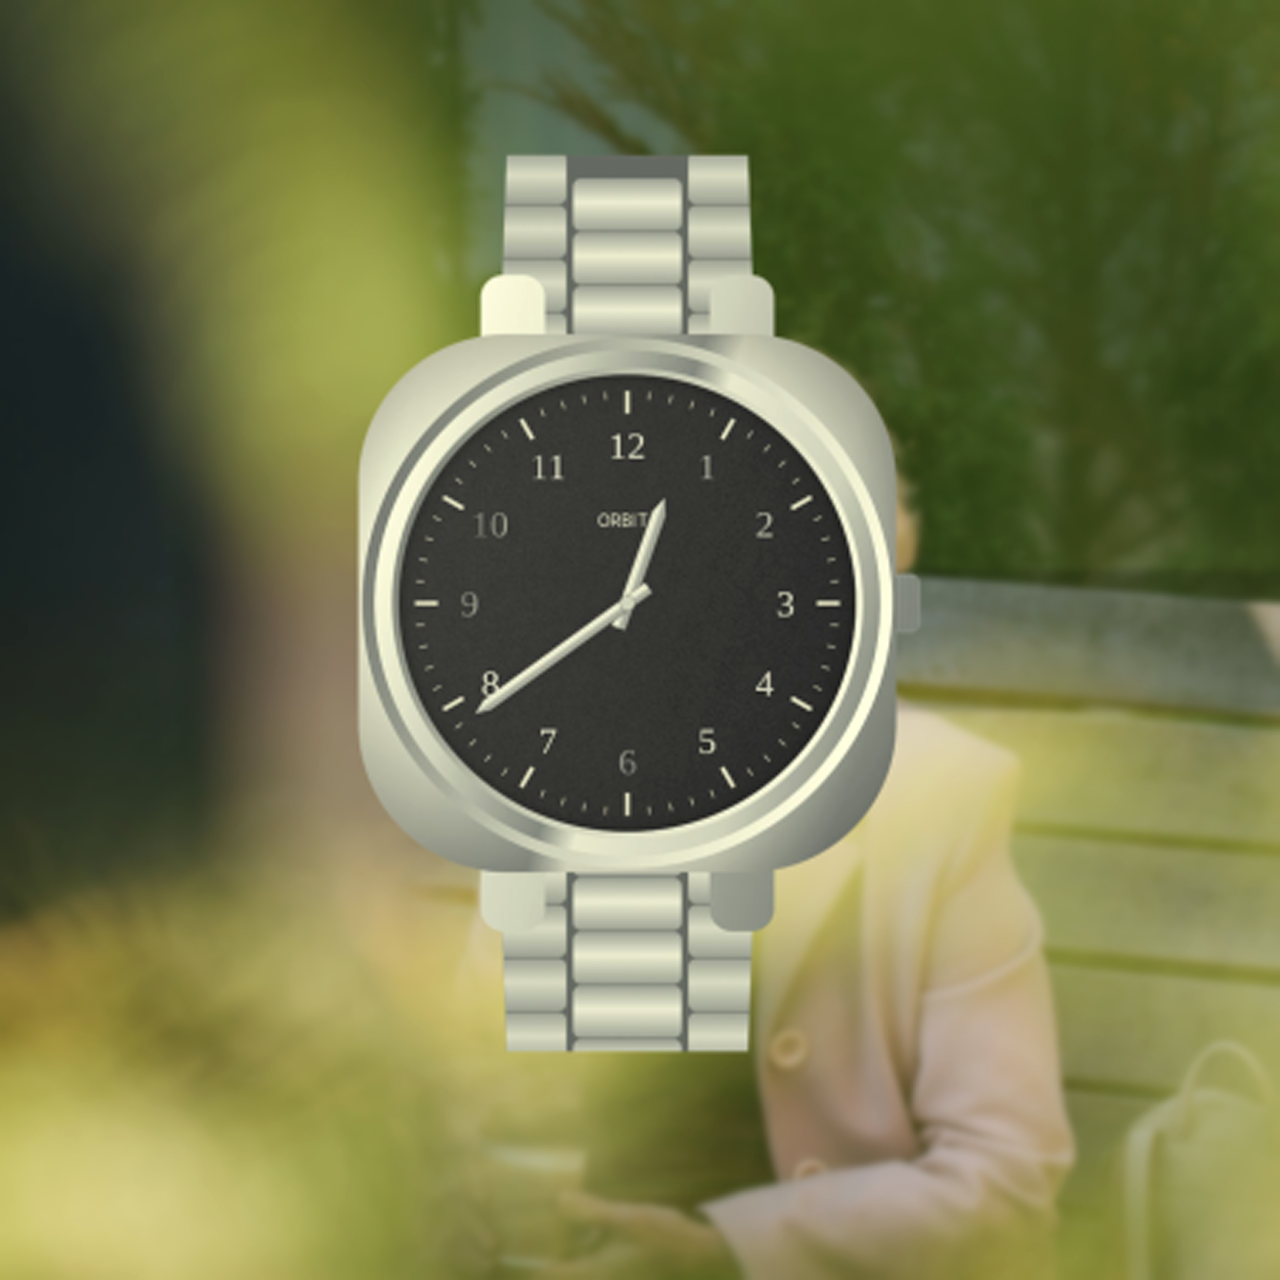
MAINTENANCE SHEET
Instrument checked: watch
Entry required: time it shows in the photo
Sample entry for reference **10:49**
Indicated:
**12:39**
